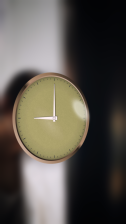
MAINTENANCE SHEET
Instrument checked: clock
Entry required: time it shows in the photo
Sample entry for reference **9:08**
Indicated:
**9:00**
